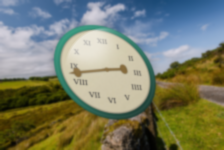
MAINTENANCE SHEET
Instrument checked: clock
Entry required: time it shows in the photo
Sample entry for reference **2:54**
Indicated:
**2:43**
